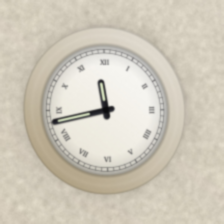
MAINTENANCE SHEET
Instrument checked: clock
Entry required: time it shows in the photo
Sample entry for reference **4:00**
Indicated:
**11:43**
